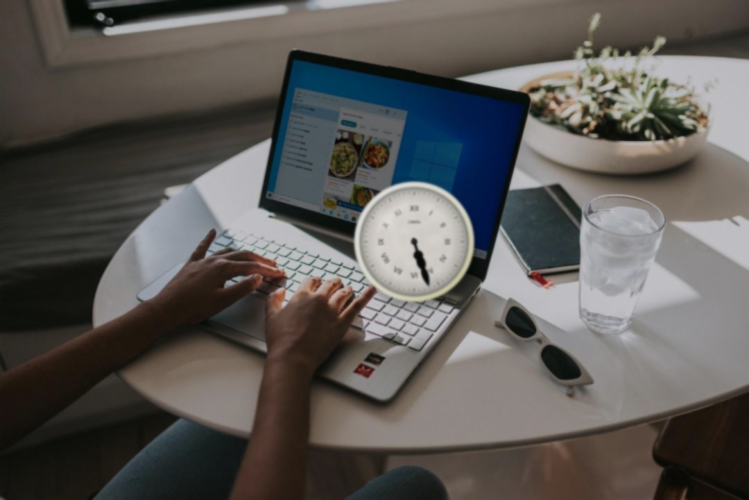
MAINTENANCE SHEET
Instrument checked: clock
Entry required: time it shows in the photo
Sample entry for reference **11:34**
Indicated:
**5:27**
